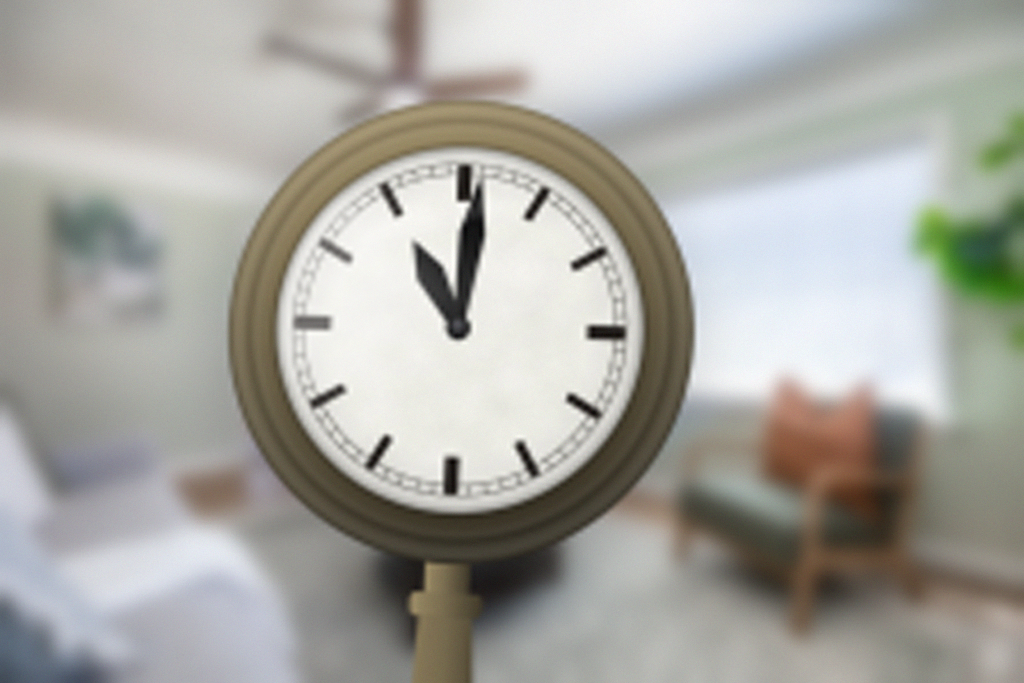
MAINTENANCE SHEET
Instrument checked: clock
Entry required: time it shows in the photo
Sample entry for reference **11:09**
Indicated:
**11:01**
